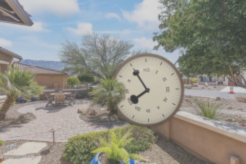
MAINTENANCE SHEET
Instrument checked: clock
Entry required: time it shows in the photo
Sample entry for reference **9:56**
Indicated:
**7:55**
